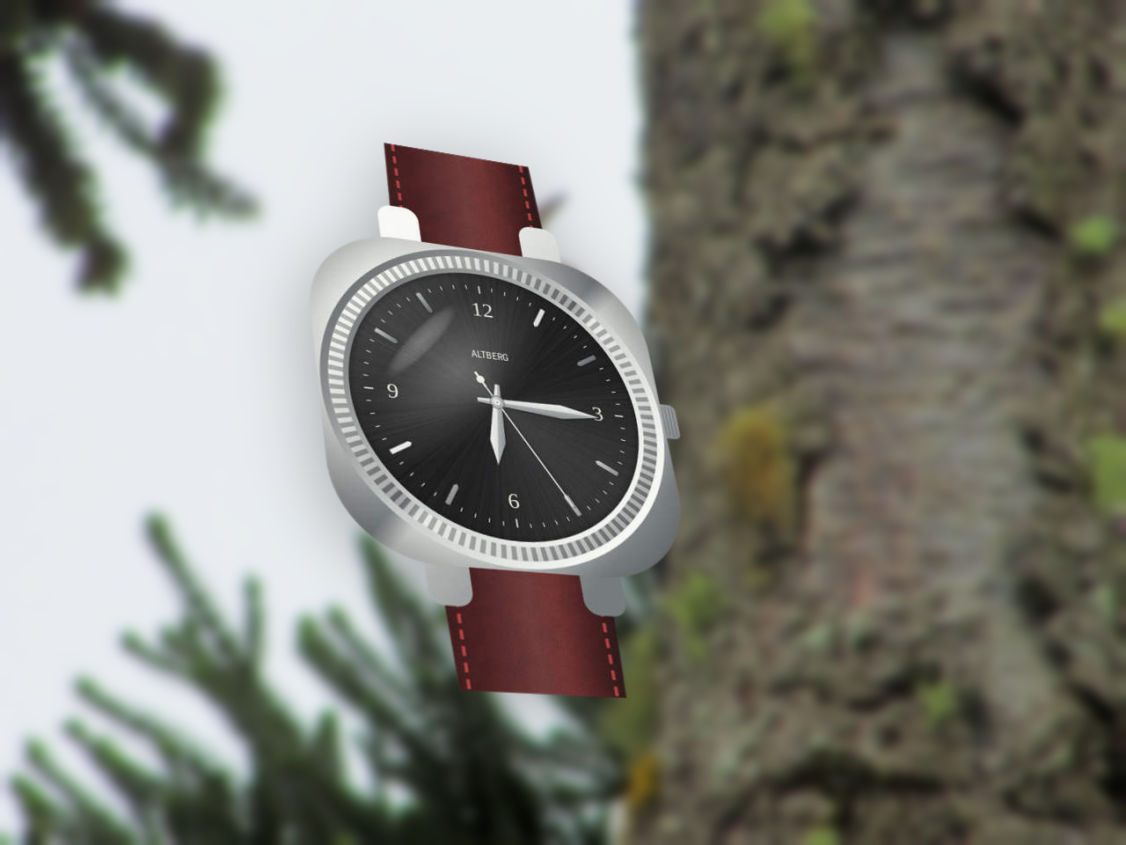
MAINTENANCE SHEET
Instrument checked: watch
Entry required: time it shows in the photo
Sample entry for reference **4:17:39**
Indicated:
**6:15:25**
